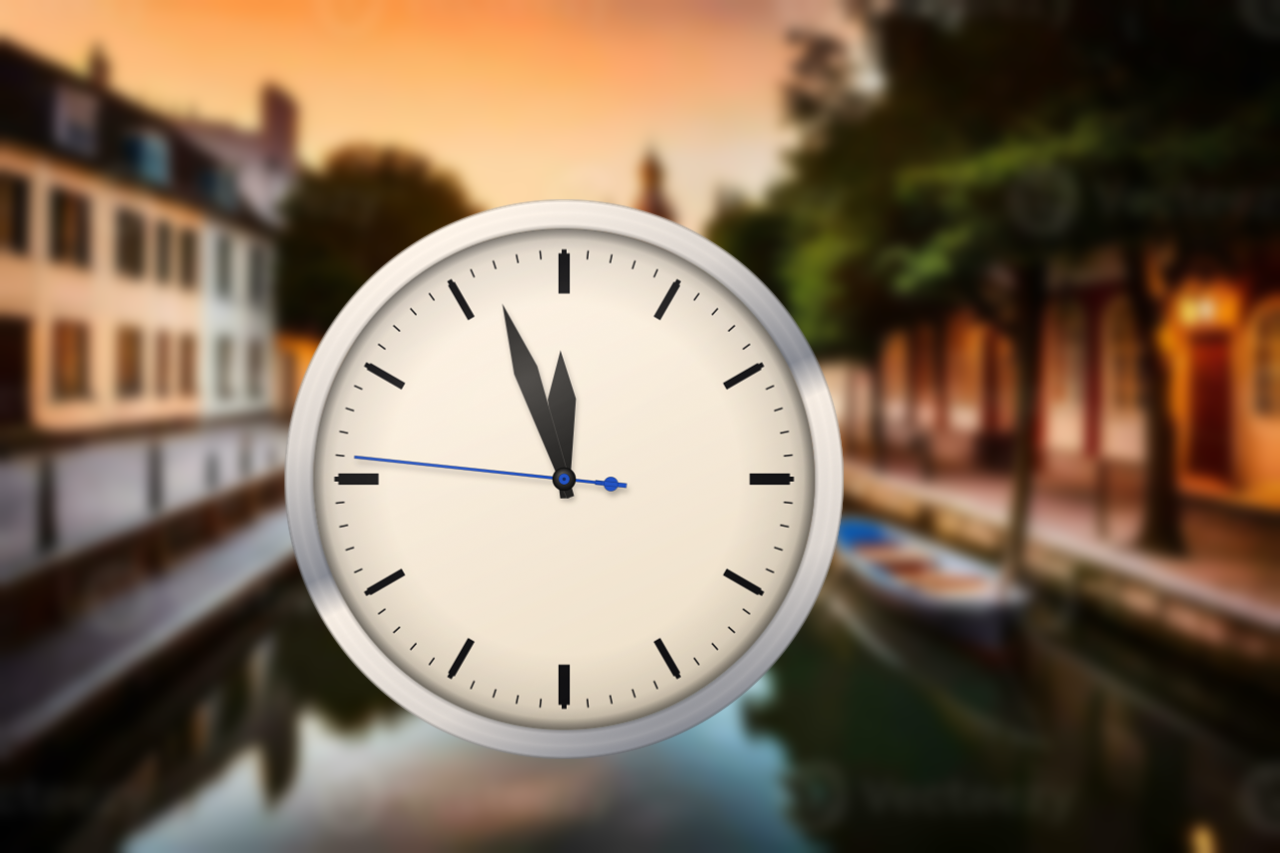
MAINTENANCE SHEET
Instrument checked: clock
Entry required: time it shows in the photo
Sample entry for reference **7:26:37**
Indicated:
**11:56:46**
